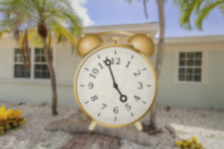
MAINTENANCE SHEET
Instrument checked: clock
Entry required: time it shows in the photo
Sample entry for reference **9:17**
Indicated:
**4:57**
